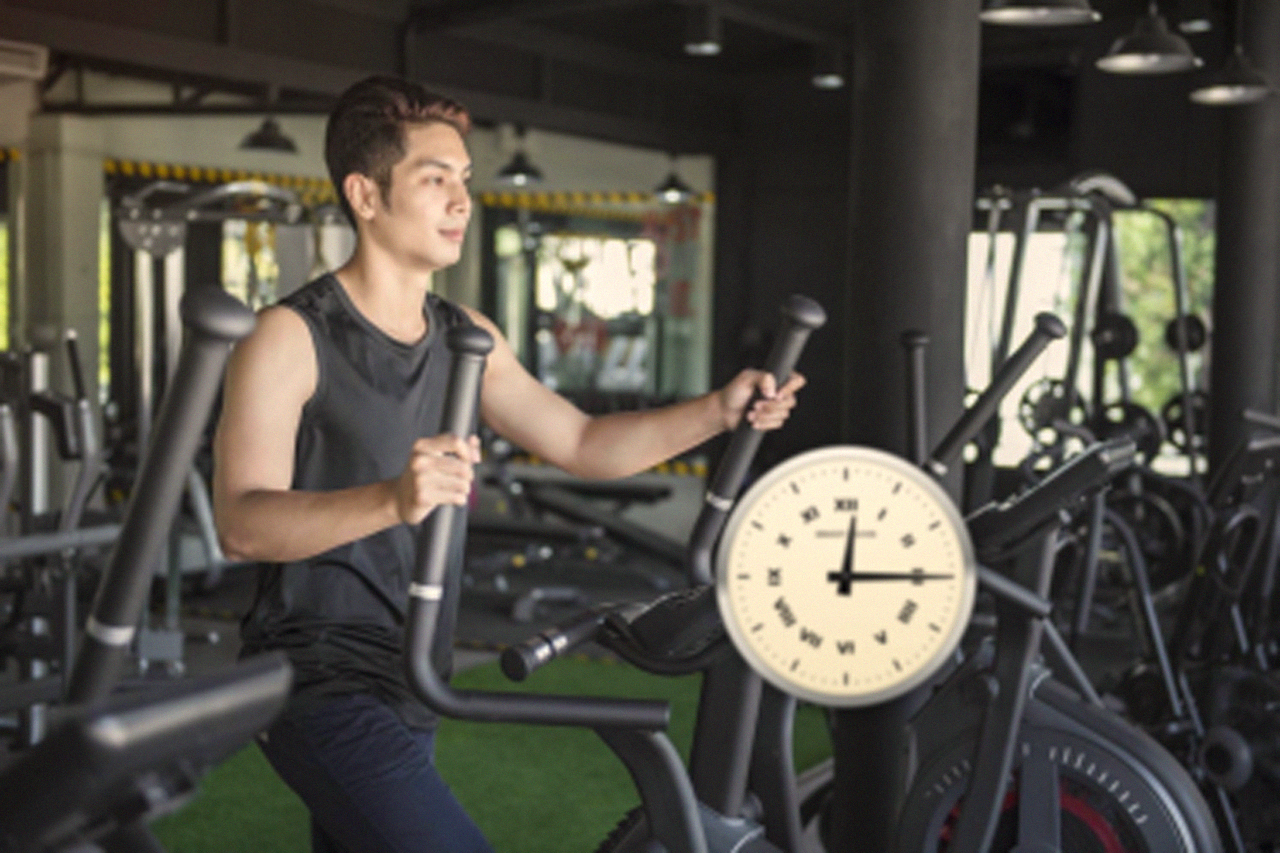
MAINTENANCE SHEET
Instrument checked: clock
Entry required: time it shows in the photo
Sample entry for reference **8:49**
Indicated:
**12:15**
